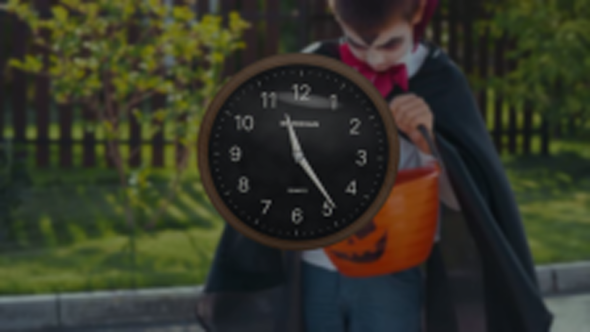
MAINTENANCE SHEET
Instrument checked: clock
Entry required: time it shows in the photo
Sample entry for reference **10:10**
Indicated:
**11:24**
